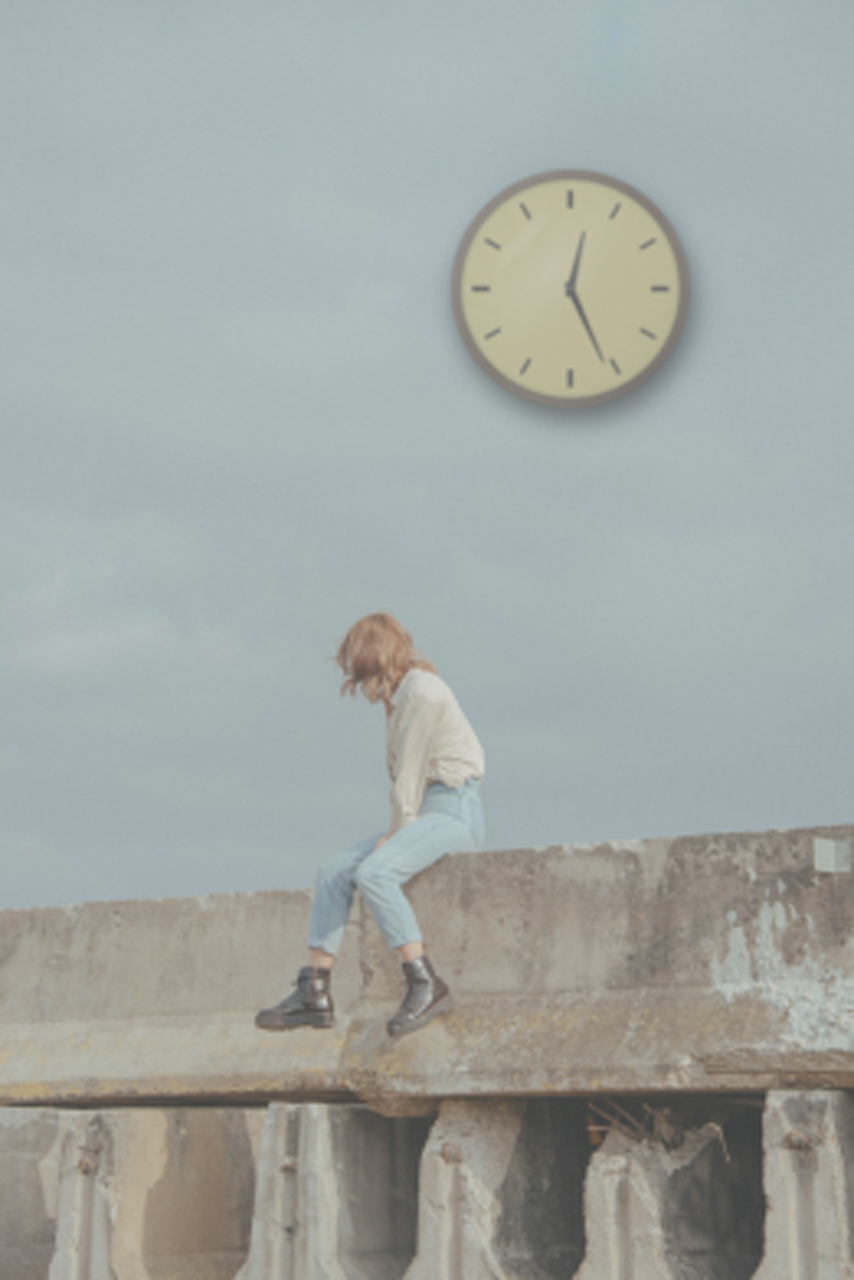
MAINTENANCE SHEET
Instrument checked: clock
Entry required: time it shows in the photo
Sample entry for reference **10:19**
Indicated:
**12:26**
